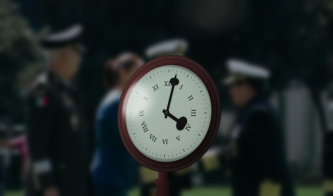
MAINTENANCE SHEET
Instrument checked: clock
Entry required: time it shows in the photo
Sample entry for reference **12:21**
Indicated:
**4:02**
